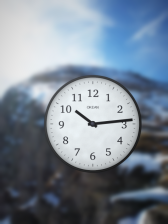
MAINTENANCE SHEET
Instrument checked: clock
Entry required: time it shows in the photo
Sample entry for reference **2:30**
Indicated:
**10:14**
